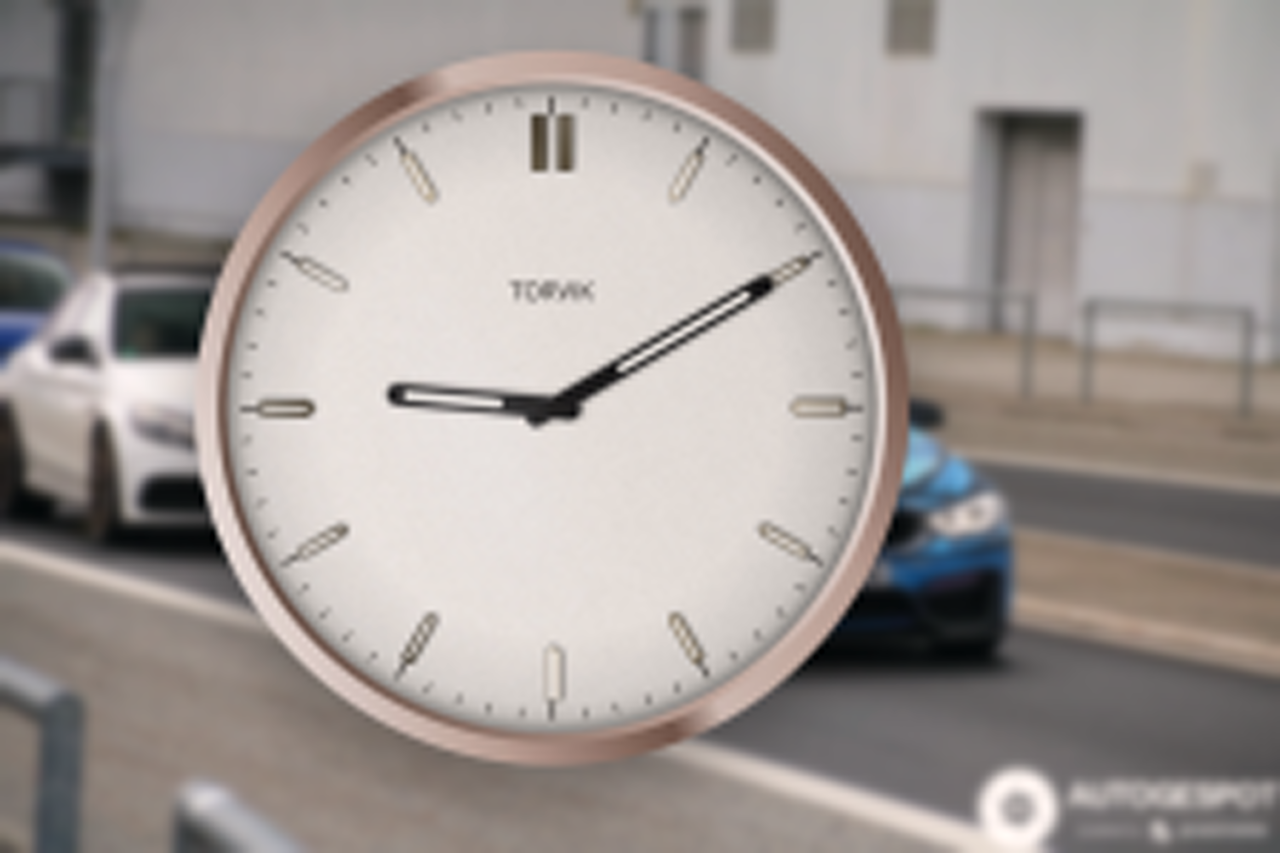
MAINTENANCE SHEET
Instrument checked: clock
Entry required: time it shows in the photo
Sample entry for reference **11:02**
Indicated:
**9:10**
